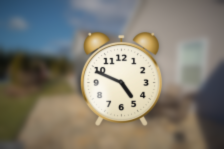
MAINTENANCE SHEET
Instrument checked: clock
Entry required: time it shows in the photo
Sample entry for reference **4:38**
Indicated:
**4:49**
